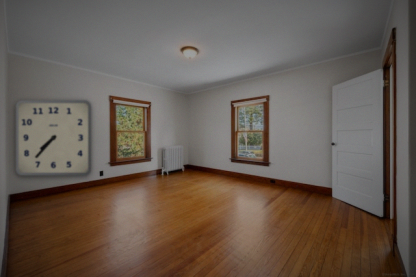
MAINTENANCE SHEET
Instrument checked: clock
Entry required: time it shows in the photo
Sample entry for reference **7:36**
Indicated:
**7:37**
